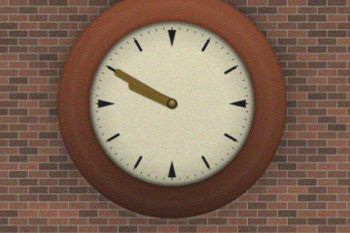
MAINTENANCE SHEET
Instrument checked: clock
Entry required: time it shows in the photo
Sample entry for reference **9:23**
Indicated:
**9:50**
